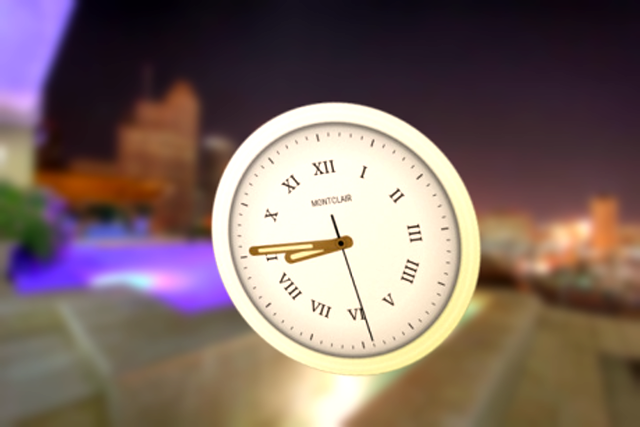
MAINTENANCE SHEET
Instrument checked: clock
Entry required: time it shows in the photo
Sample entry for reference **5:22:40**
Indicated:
**8:45:29**
